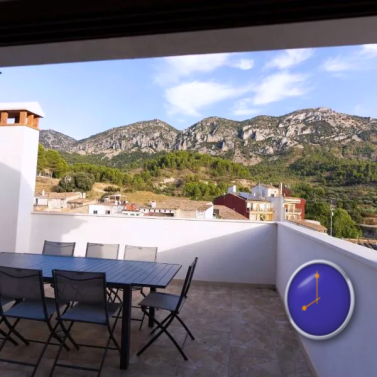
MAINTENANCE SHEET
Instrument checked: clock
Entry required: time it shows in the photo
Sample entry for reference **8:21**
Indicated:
**8:00**
